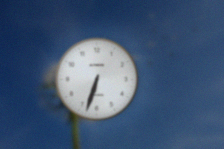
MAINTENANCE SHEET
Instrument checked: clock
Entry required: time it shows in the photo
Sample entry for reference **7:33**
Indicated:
**6:33**
